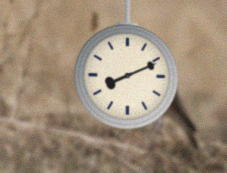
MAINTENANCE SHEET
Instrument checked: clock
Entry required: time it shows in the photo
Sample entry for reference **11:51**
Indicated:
**8:11**
